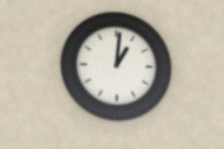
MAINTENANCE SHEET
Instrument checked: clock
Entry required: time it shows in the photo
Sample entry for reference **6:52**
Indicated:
**1:01**
